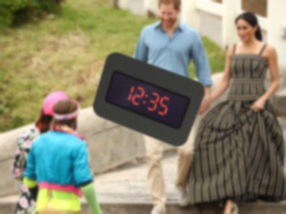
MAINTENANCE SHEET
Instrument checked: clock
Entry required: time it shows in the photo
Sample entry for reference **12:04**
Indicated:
**12:35**
